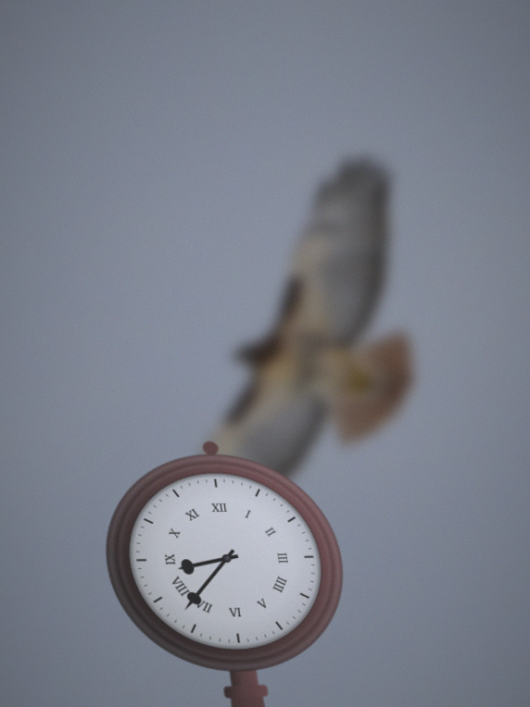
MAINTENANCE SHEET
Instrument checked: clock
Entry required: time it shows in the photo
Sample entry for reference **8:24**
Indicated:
**8:37**
